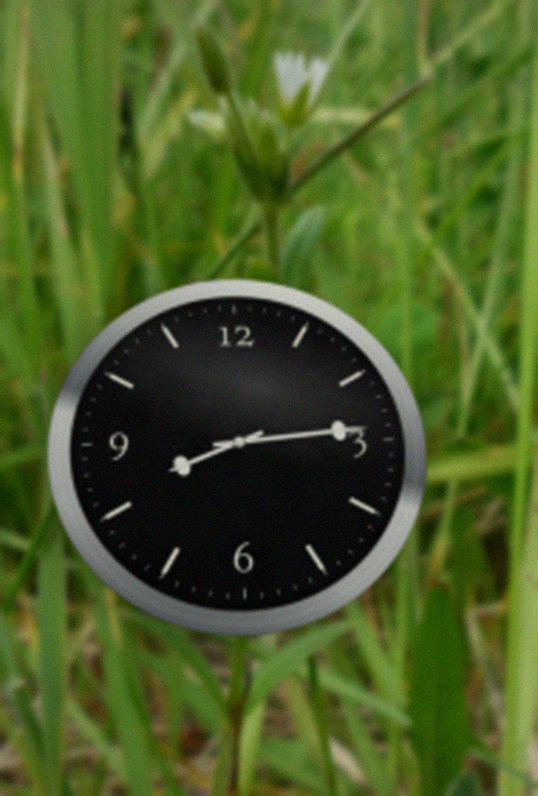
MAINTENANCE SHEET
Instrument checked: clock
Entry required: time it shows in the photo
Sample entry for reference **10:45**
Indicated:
**8:14**
